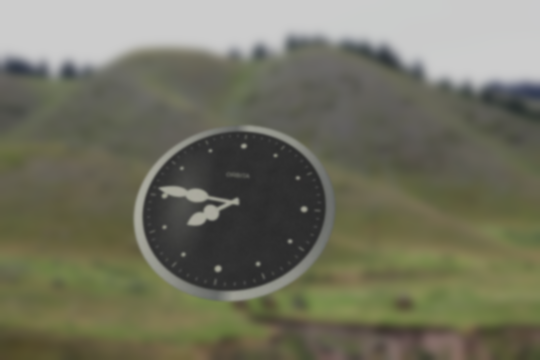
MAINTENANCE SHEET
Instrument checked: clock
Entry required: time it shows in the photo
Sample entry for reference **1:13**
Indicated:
**7:46**
